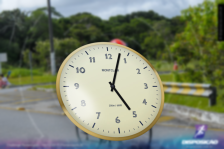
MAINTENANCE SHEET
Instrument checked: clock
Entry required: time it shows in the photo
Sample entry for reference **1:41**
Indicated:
**5:03**
